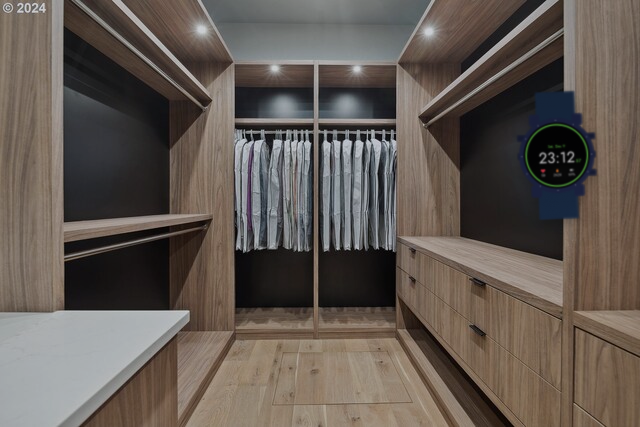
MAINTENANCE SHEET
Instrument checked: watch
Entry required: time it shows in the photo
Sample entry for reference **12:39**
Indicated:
**23:12**
